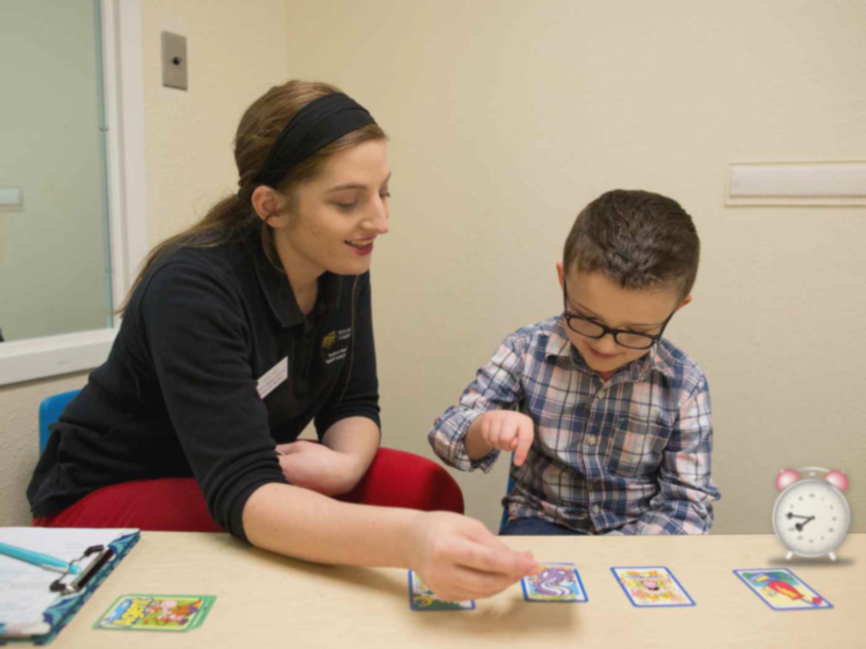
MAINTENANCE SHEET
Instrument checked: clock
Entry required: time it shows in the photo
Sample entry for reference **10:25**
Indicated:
**7:46**
